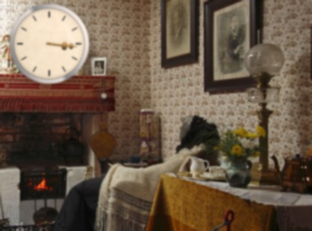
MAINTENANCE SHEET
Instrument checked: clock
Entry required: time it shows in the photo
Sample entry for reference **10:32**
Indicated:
**3:16**
